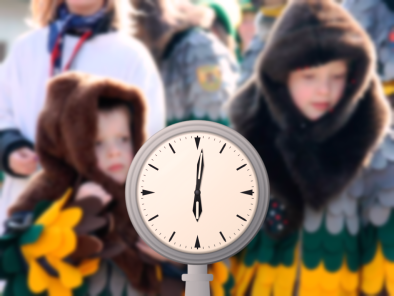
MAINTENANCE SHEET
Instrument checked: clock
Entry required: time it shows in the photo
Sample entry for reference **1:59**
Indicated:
**6:01**
